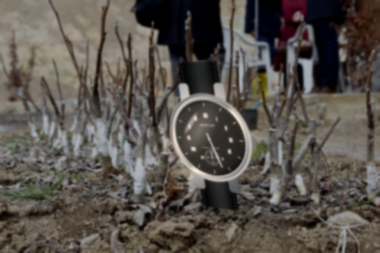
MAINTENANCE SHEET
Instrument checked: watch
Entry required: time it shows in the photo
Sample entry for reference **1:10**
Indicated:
**5:27**
